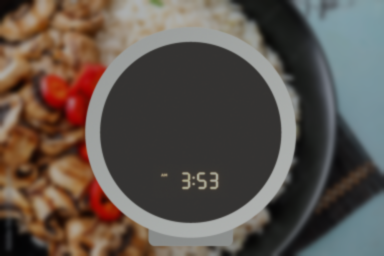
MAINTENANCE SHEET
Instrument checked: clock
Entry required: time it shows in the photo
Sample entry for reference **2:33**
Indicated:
**3:53**
